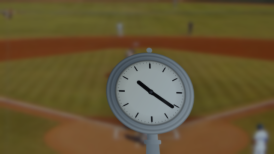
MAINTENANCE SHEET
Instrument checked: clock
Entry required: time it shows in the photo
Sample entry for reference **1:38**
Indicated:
**10:21**
